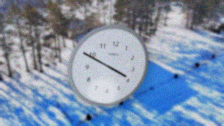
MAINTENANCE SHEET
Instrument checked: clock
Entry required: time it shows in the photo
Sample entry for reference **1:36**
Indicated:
**3:49**
